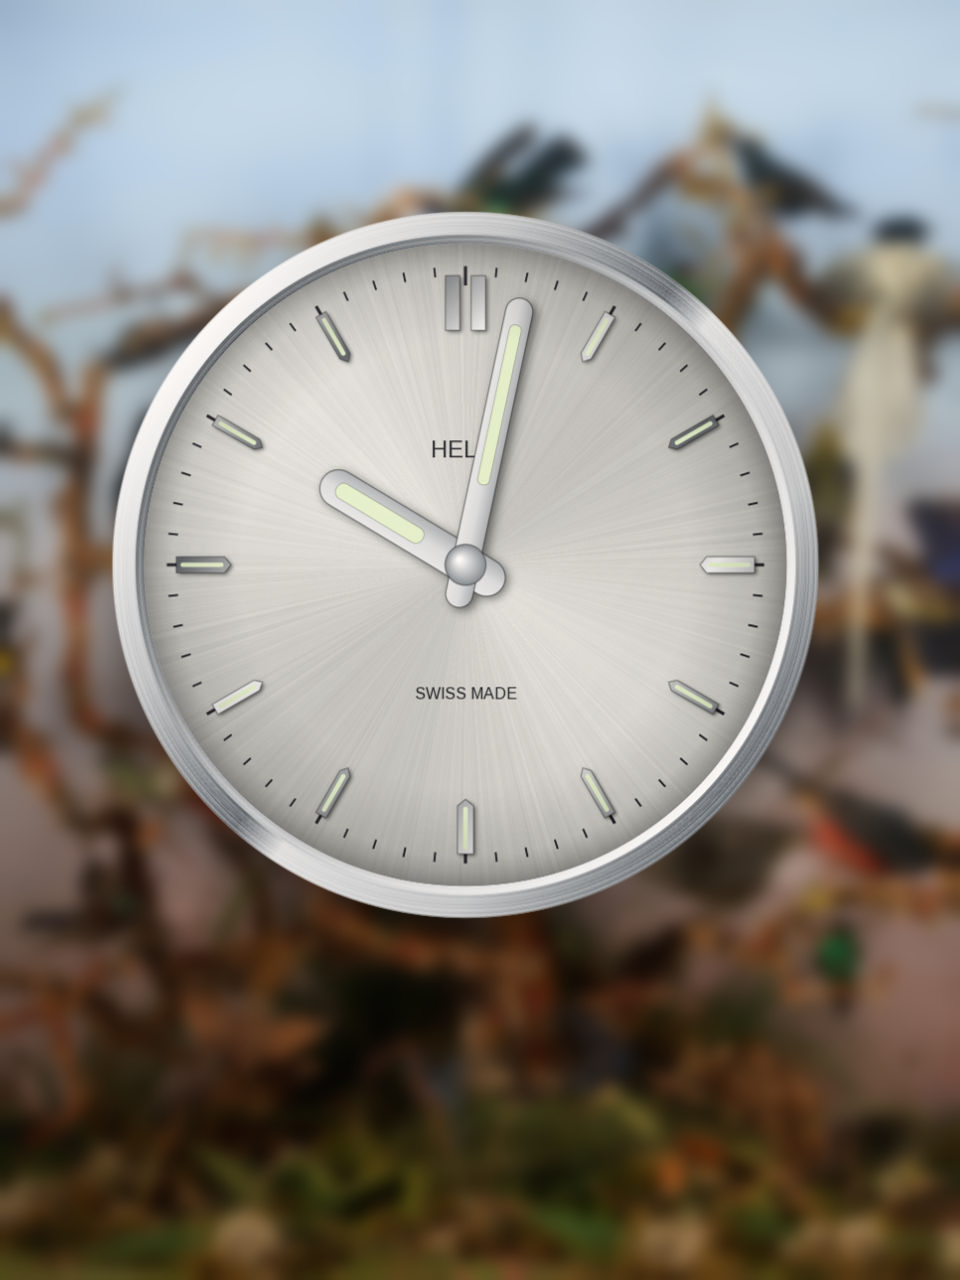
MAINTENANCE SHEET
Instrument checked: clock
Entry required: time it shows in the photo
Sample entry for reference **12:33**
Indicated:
**10:02**
